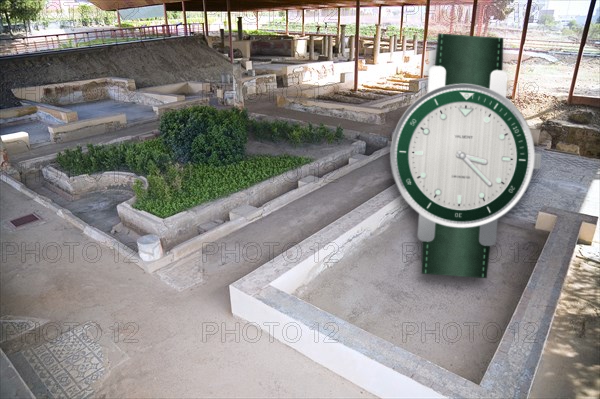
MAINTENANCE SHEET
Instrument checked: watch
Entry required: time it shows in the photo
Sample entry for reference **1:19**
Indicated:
**3:22**
